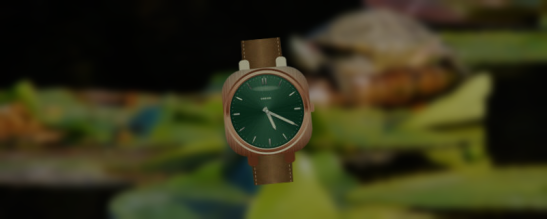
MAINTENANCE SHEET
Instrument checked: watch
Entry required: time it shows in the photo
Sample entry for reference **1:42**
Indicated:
**5:20**
